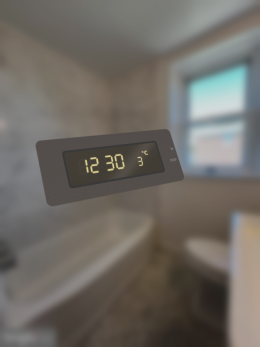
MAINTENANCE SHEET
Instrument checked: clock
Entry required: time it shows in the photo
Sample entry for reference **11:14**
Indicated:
**12:30**
